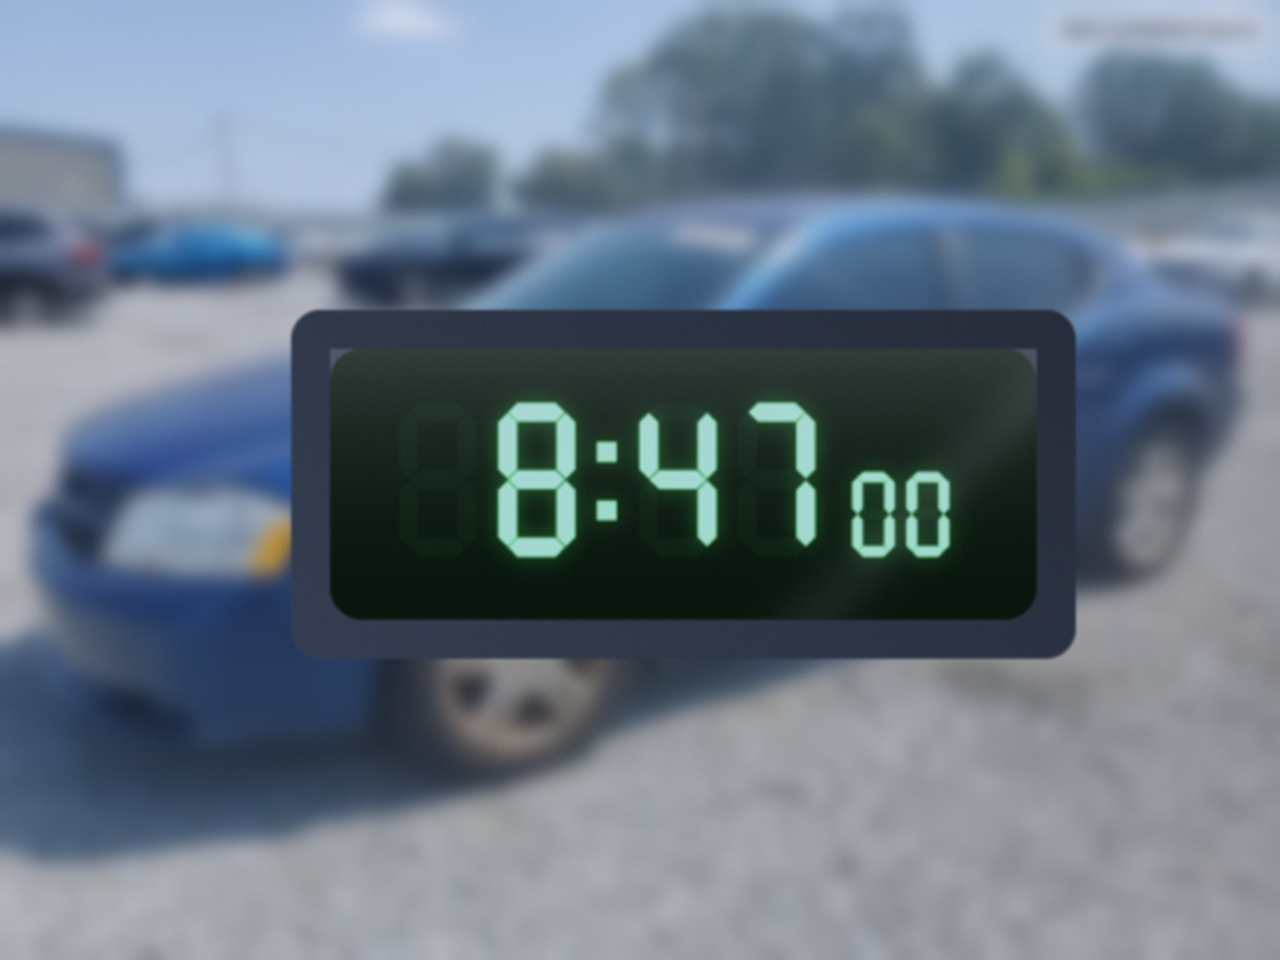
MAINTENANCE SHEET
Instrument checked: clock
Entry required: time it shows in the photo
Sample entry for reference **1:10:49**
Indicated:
**8:47:00**
